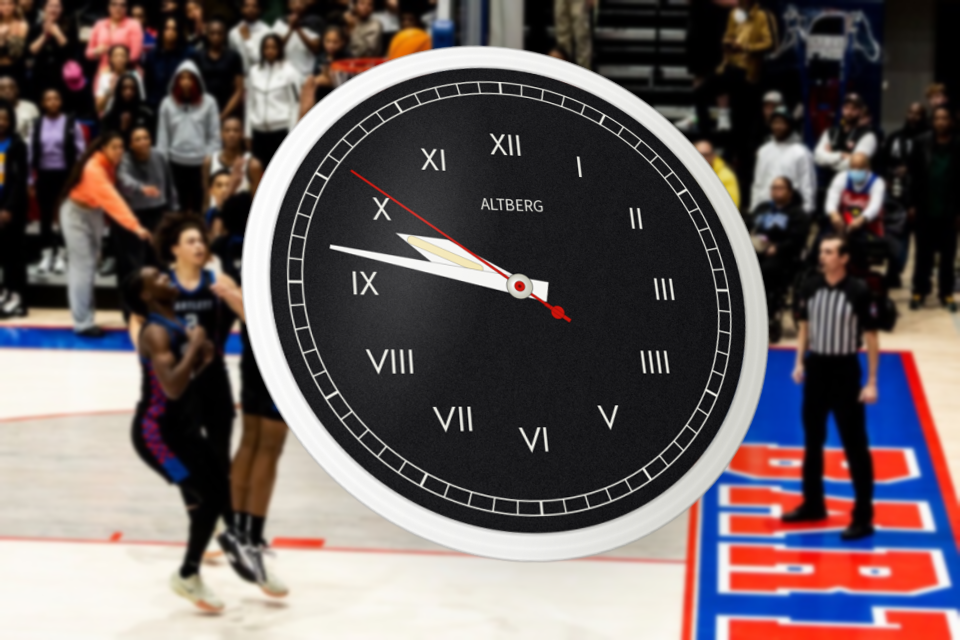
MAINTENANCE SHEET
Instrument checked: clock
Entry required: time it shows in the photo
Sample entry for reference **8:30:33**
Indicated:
**9:46:51**
